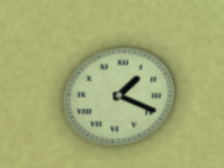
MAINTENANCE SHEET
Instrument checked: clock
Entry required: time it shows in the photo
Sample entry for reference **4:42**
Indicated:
**1:19**
